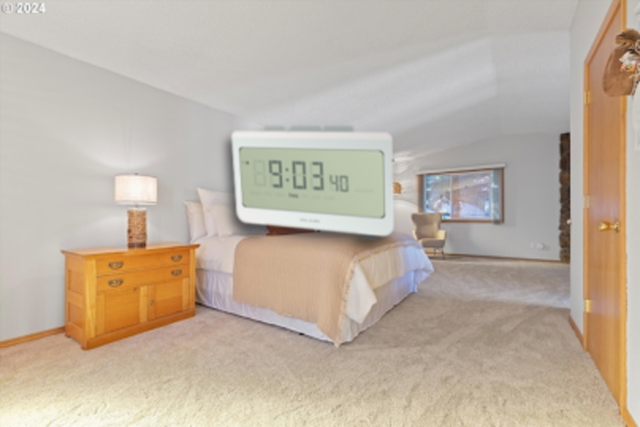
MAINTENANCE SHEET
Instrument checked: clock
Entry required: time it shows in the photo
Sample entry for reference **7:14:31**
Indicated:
**9:03:40**
